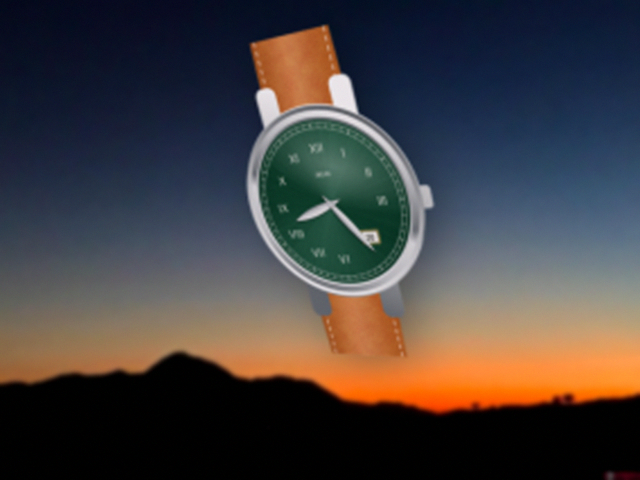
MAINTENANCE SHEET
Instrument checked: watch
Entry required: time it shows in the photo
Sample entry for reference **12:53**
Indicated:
**8:24**
